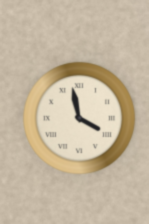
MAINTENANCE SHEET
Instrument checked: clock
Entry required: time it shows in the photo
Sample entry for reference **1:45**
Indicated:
**3:58**
